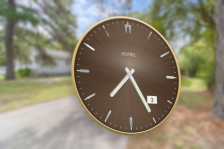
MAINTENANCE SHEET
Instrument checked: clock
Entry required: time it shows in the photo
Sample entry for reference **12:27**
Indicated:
**7:25**
